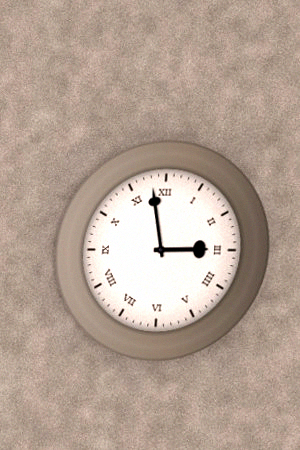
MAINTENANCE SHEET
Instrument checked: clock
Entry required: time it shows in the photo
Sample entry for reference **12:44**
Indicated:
**2:58**
